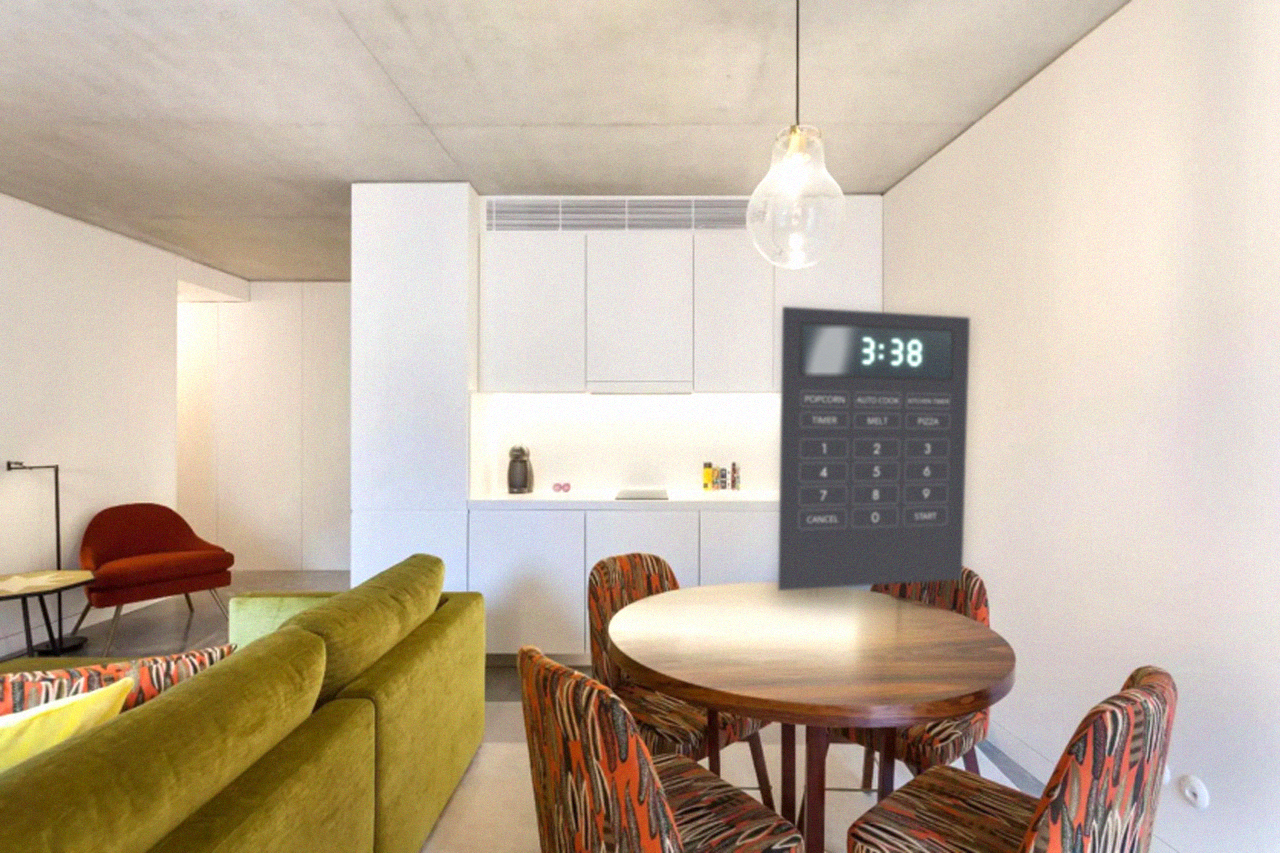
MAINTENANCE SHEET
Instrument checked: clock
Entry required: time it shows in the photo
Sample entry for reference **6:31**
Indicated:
**3:38**
